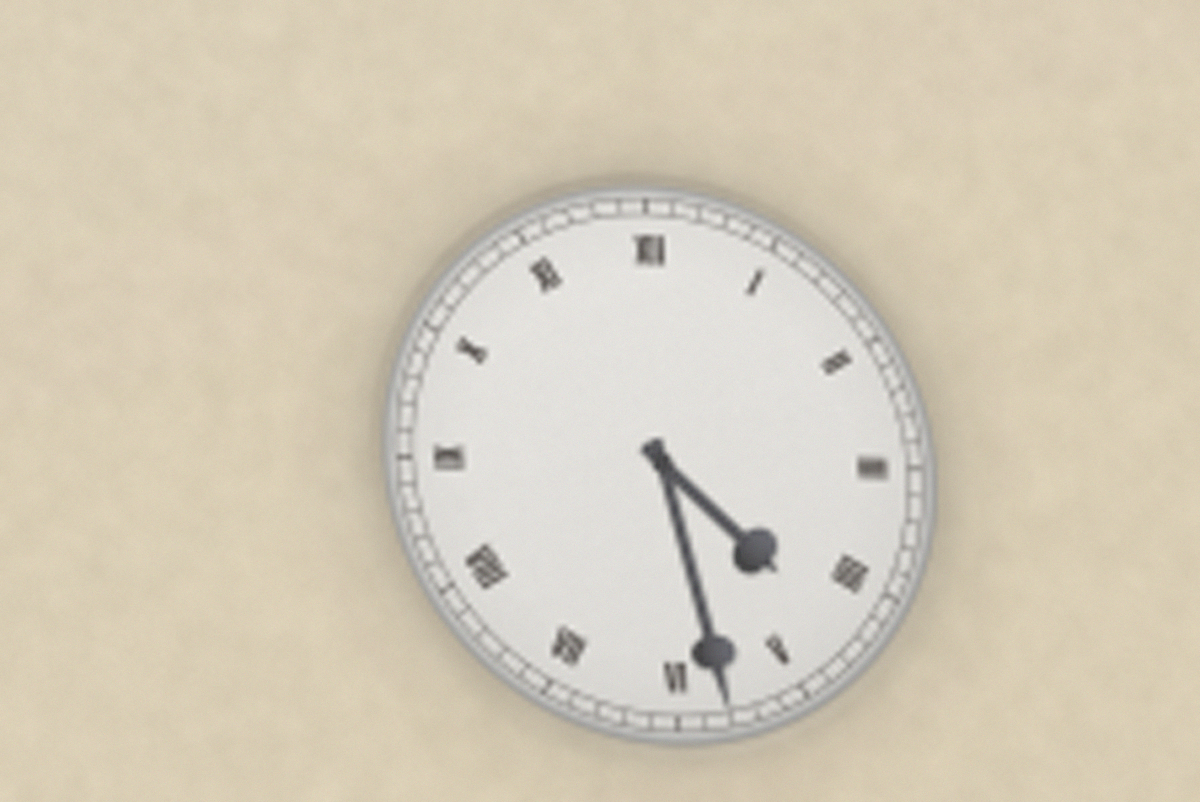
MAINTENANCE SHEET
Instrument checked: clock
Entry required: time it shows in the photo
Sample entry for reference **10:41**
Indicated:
**4:28**
